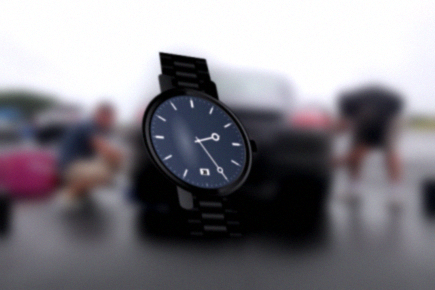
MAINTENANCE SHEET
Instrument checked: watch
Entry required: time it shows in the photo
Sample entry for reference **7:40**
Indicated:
**2:25**
